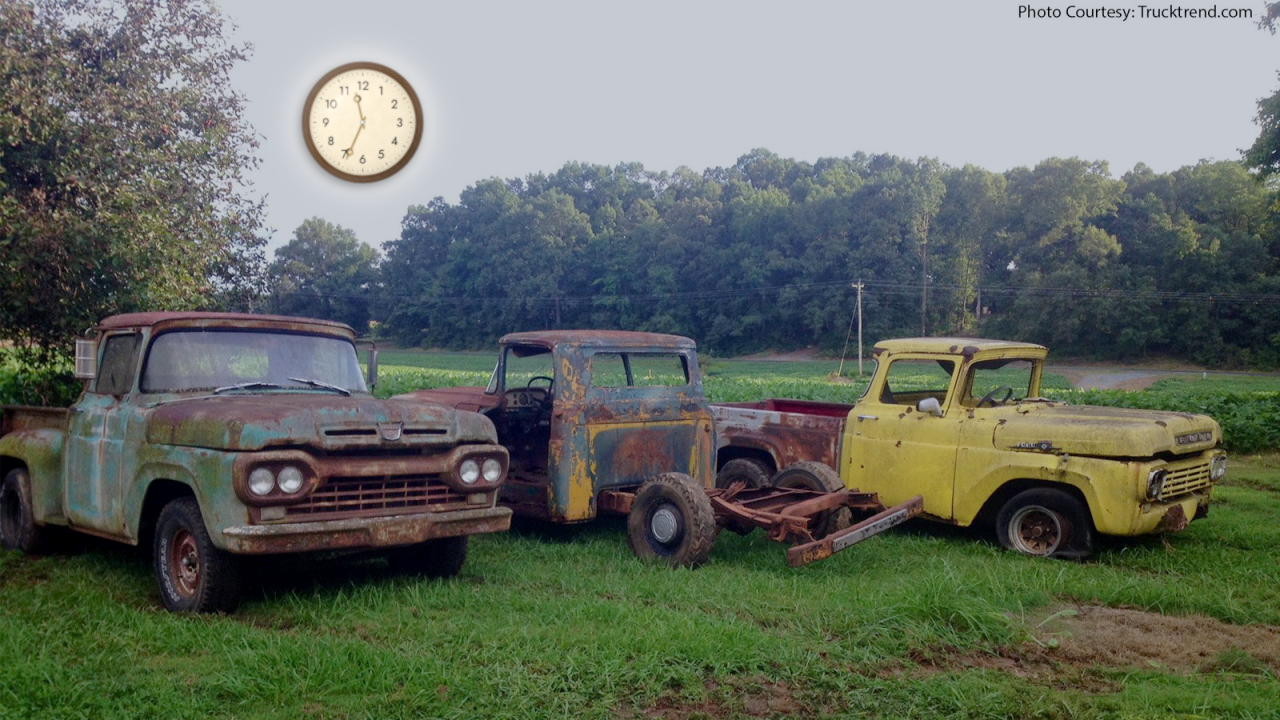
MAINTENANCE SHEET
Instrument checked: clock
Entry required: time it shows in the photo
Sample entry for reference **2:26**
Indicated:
**11:34**
